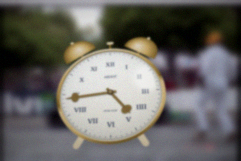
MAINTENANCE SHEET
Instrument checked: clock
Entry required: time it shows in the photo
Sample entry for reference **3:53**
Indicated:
**4:44**
